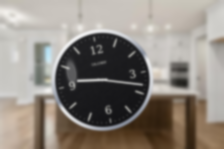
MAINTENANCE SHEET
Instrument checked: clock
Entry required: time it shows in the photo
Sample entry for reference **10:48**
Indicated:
**9:18**
